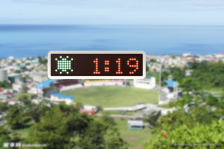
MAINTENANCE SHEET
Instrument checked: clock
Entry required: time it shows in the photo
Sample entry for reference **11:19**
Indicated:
**1:19**
